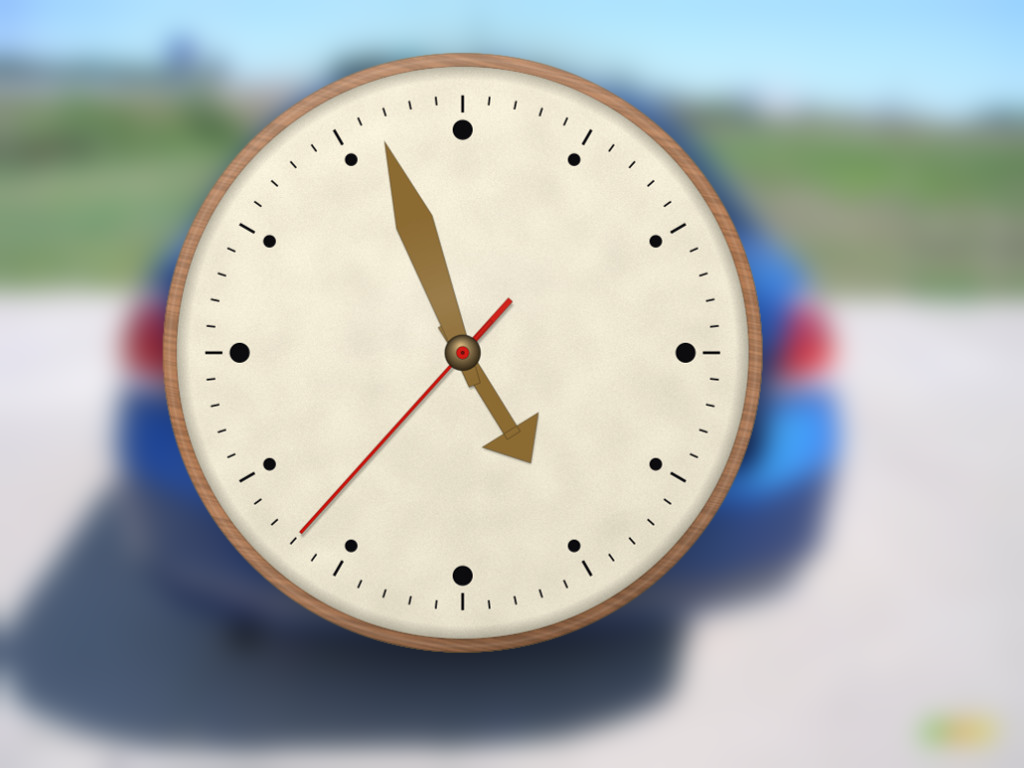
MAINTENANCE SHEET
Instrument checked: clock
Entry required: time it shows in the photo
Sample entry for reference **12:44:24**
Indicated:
**4:56:37**
